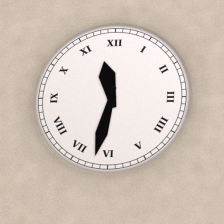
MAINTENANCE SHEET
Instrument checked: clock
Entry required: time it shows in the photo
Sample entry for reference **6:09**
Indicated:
**11:32**
